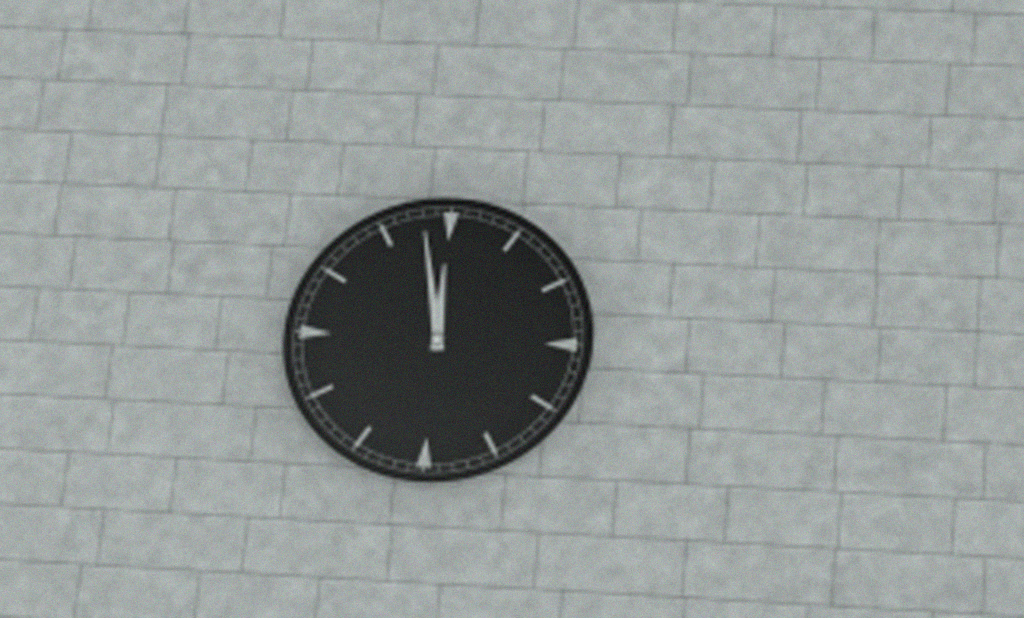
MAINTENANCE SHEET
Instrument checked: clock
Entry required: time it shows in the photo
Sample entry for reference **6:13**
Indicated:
**11:58**
